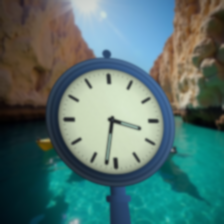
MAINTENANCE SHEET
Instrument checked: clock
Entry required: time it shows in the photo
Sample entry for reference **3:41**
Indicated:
**3:32**
